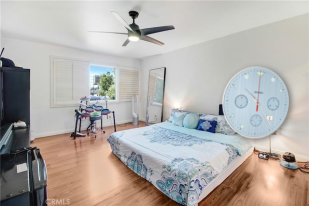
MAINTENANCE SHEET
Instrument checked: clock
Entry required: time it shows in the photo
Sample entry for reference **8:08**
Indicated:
**10:24**
